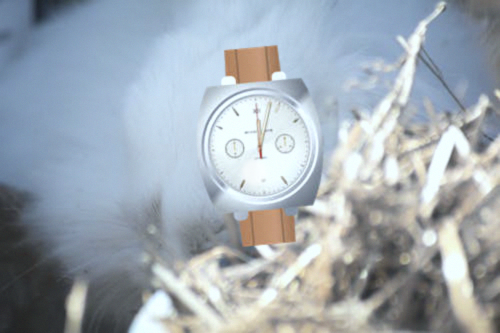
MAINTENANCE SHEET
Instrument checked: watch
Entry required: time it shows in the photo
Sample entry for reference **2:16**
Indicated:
**12:03**
